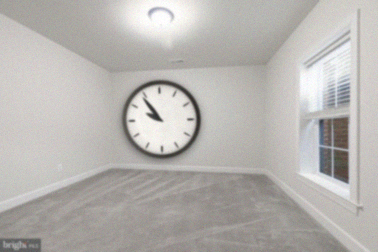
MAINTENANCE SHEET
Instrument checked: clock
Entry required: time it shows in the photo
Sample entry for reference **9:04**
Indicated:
**9:54**
